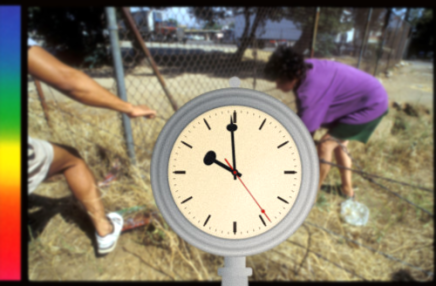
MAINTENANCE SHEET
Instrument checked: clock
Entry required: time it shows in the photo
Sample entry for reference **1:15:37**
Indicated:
**9:59:24**
